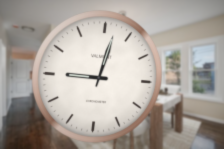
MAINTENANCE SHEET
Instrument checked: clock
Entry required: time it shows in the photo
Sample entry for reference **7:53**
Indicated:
**9:02**
